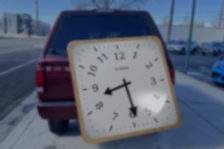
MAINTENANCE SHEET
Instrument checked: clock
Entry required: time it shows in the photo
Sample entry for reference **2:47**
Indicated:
**8:29**
